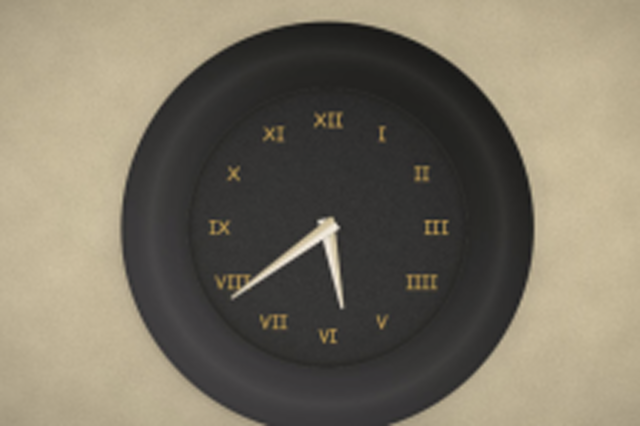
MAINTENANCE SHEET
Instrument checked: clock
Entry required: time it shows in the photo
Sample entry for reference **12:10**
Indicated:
**5:39**
